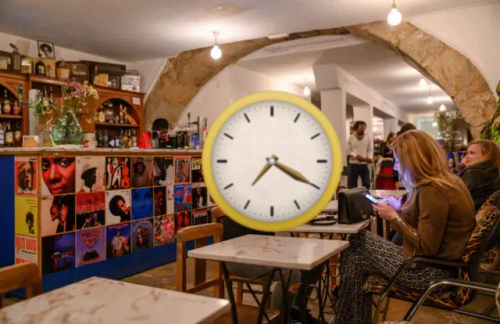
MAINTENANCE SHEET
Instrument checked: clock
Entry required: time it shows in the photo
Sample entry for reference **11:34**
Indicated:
**7:20**
